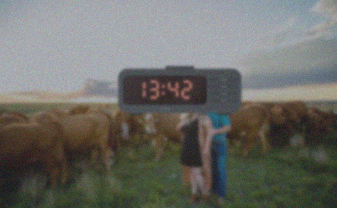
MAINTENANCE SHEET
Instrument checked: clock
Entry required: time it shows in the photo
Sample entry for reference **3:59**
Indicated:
**13:42**
